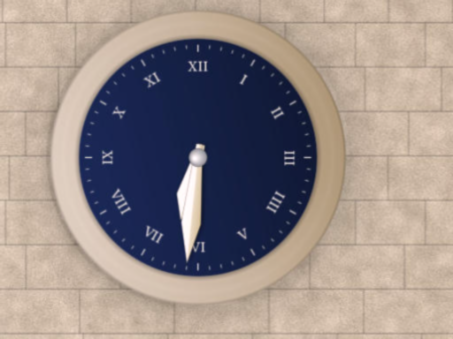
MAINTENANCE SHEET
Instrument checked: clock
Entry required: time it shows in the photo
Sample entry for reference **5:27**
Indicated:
**6:31**
